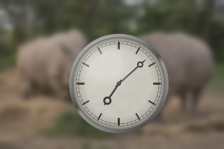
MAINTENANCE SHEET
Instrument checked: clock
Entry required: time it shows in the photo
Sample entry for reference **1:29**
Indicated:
**7:08**
